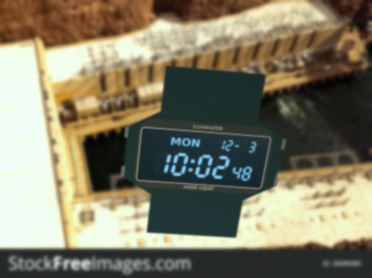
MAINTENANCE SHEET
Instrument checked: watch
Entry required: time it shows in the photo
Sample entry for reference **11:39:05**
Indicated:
**10:02:48**
